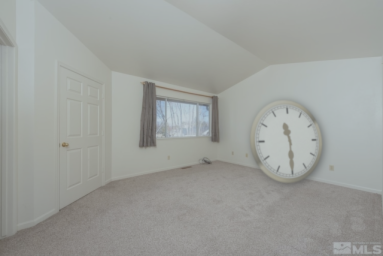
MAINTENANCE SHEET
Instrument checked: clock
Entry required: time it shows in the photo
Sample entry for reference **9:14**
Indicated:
**11:30**
